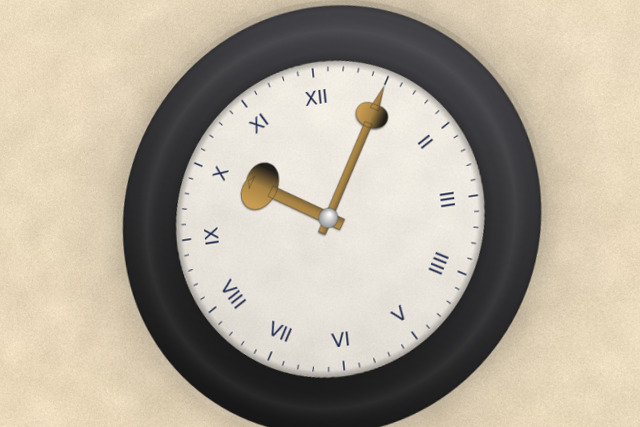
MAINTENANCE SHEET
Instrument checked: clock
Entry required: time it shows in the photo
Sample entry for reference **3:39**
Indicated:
**10:05**
